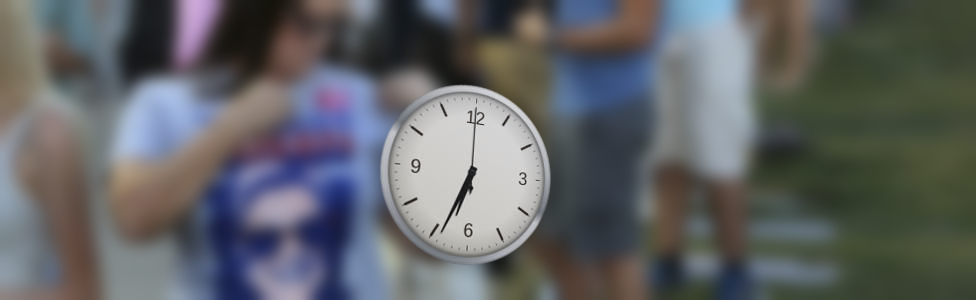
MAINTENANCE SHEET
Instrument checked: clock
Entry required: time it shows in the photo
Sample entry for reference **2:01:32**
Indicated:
**6:34:00**
